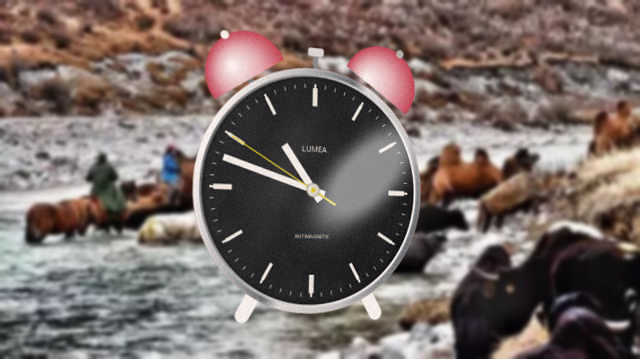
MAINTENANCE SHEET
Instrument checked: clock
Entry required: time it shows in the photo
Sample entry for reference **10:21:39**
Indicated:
**10:47:50**
